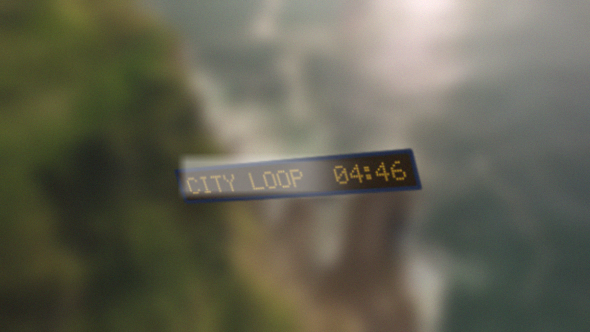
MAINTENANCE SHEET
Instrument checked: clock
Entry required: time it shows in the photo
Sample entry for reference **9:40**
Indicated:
**4:46**
